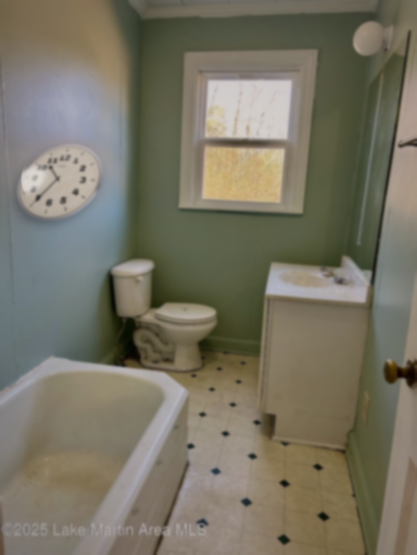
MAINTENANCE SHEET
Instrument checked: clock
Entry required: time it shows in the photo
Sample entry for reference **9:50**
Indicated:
**10:35**
